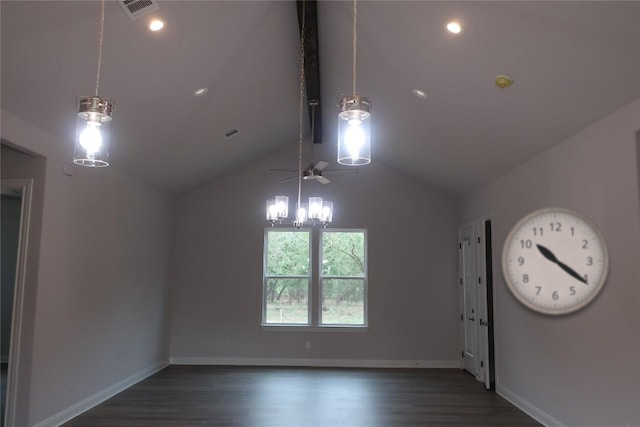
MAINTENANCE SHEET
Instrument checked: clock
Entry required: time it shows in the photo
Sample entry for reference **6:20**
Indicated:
**10:21**
